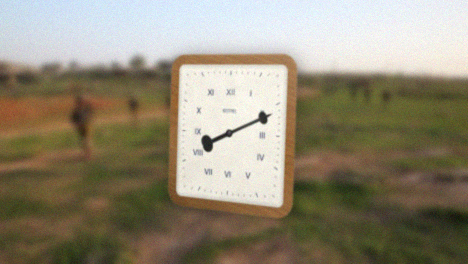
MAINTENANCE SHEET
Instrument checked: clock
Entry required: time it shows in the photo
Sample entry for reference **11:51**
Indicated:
**8:11**
